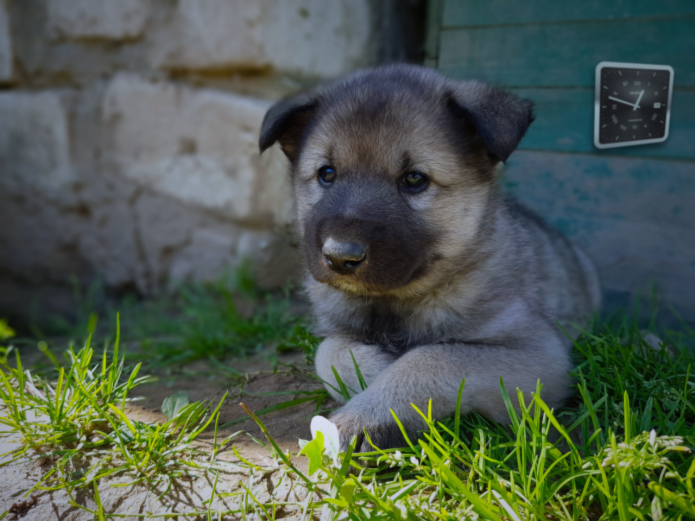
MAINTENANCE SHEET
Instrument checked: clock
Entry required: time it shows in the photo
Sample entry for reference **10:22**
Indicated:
**12:48**
